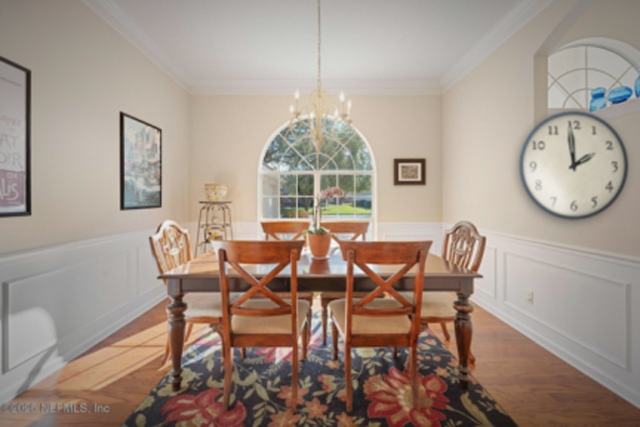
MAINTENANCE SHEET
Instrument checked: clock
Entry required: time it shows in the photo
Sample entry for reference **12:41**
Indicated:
**1:59**
